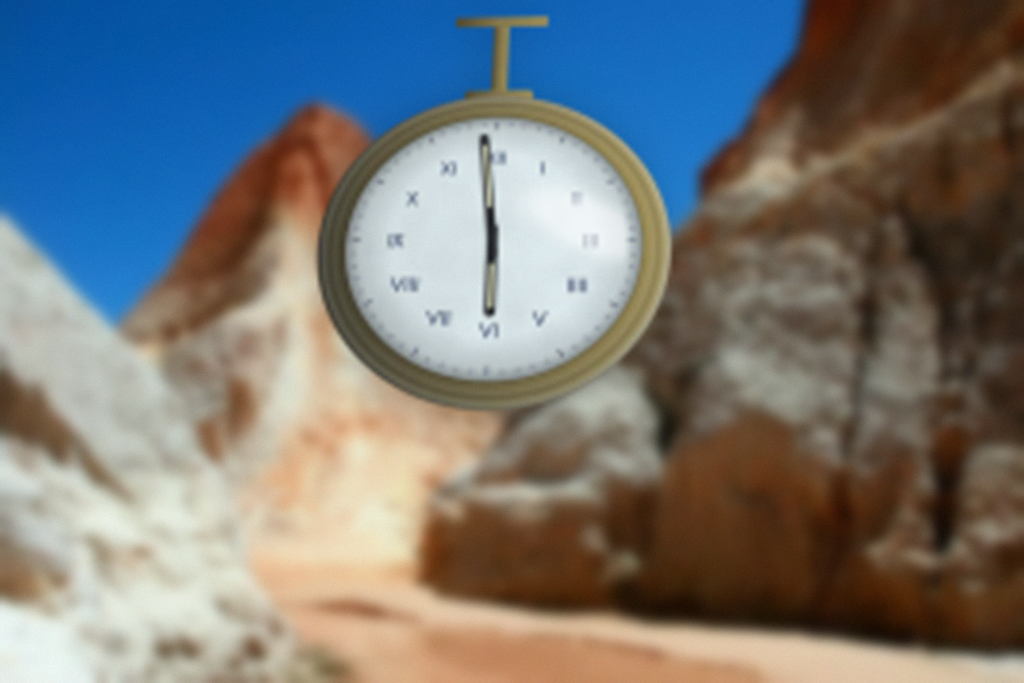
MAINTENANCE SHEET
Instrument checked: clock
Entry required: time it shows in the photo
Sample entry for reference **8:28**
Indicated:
**5:59**
